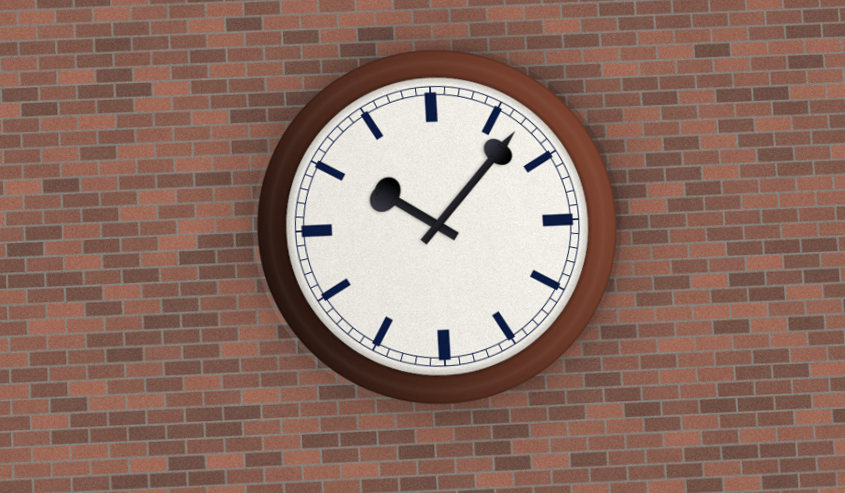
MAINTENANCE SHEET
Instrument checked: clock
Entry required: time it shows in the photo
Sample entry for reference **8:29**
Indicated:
**10:07**
